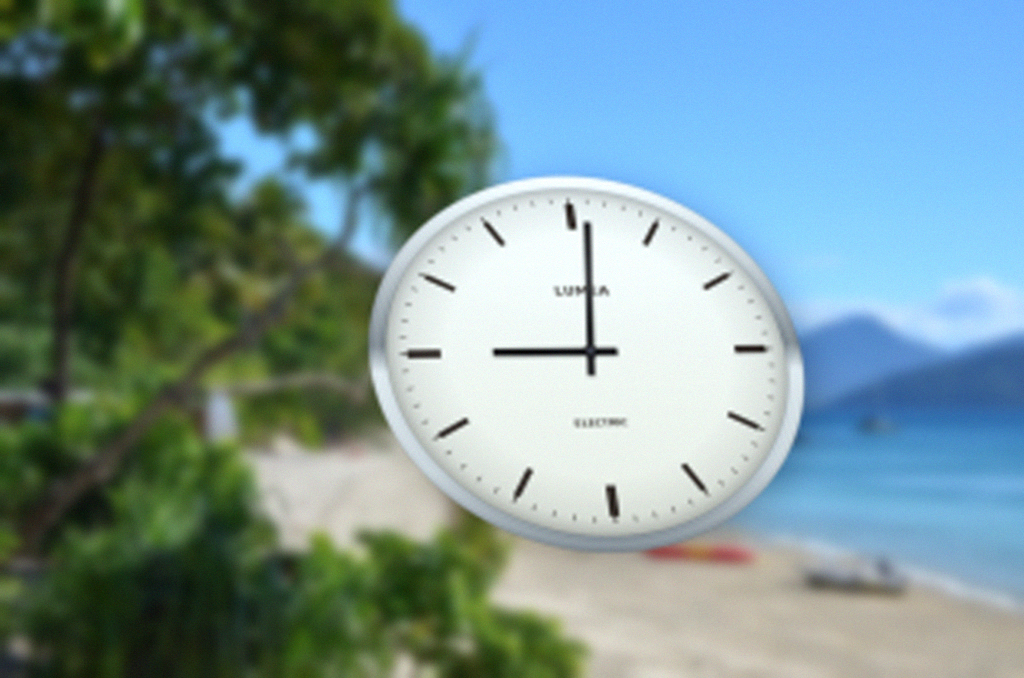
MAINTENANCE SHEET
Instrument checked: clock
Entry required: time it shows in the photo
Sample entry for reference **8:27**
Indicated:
**9:01**
